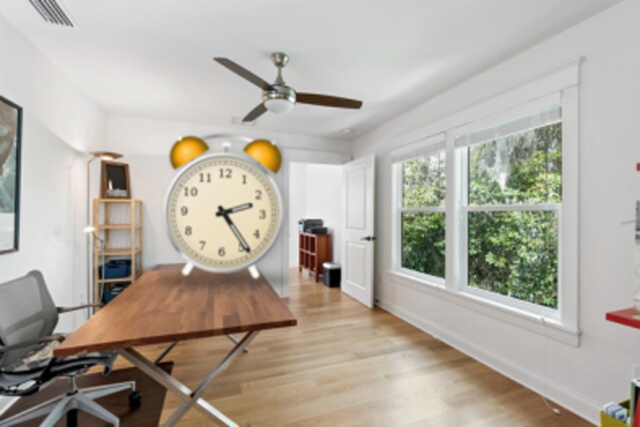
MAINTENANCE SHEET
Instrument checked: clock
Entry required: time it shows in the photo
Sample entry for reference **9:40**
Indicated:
**2:24**
